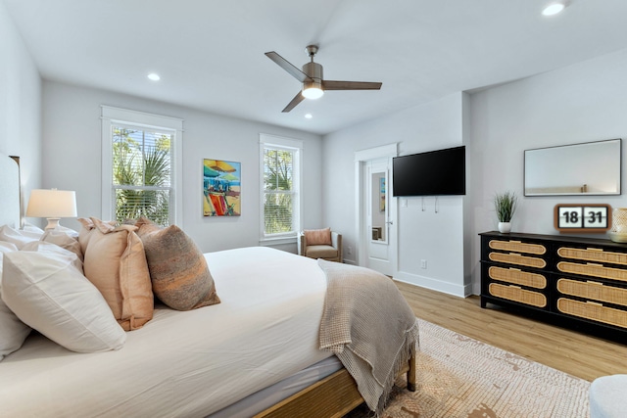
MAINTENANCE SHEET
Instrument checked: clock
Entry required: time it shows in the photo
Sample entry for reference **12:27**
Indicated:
**18:31**
